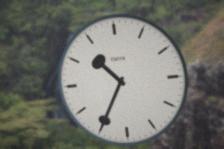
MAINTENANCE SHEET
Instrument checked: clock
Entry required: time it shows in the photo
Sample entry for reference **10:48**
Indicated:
**10:35**
